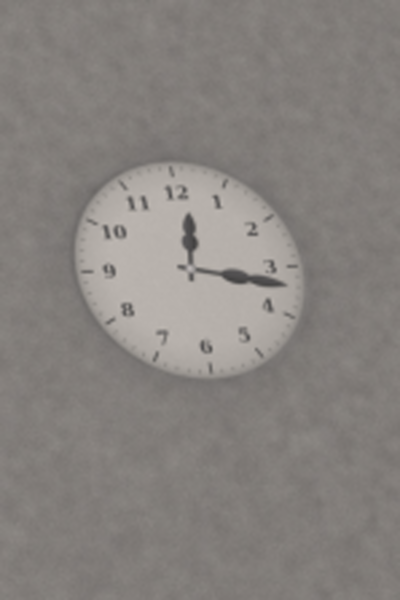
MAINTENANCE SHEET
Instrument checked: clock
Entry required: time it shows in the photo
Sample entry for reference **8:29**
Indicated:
**12:17**
